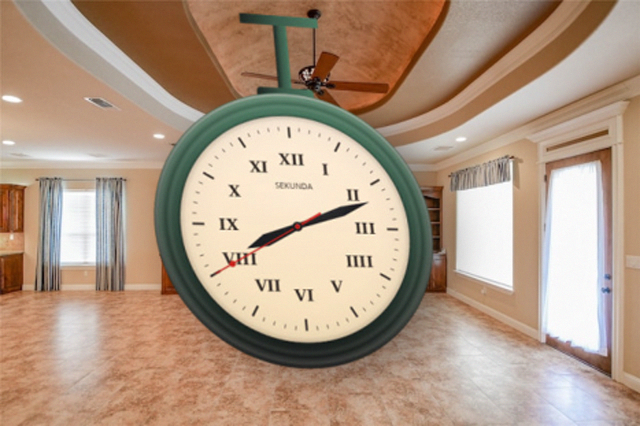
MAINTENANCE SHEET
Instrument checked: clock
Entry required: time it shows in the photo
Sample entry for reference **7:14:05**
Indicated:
**8:11:40**
